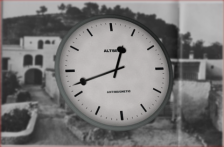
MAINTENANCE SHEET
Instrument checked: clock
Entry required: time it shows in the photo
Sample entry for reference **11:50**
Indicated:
**12:42**
